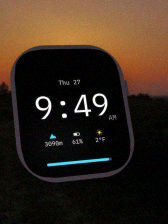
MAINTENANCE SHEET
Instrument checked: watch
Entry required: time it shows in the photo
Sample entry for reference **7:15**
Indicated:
**9:49**
